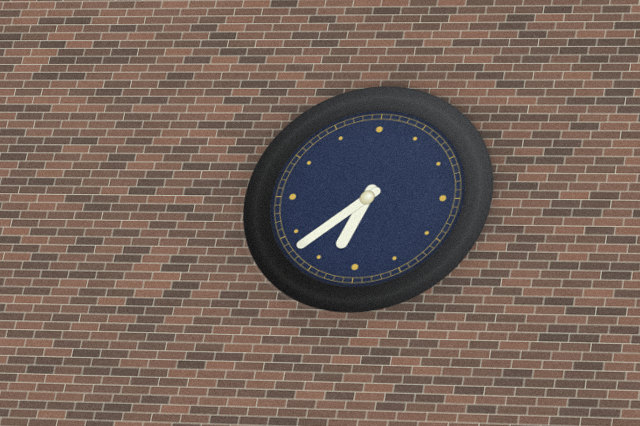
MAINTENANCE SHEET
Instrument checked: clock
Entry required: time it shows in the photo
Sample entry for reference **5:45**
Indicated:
**6:38**
